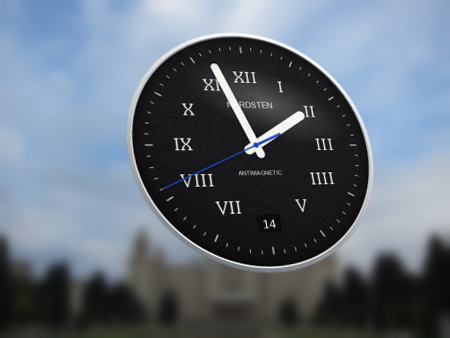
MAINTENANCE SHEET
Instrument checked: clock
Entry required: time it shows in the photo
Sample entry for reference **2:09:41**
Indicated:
**1:56:41**
